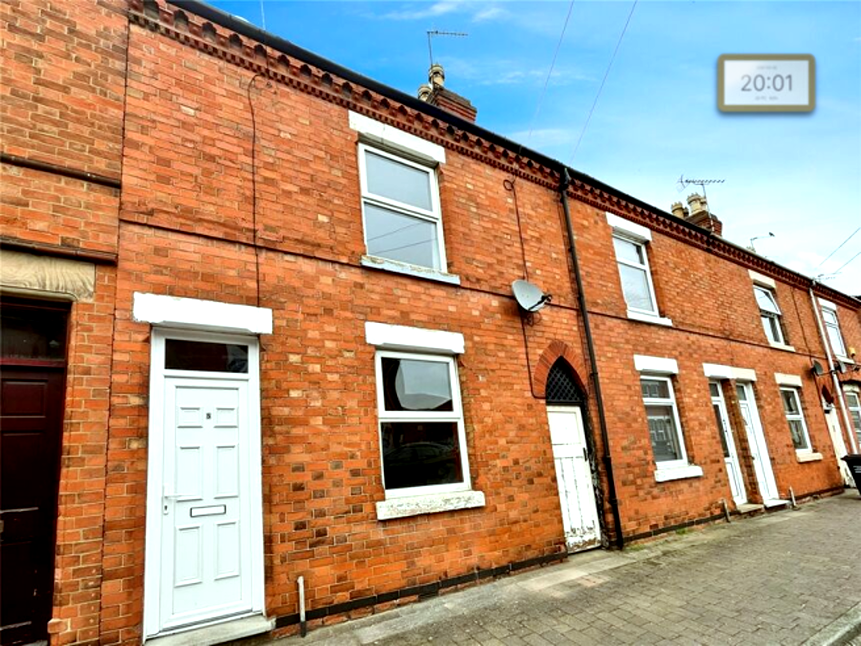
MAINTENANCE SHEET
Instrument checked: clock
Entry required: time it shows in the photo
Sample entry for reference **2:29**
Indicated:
**20:01**
